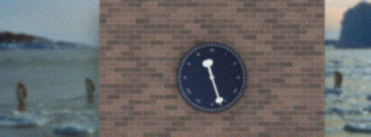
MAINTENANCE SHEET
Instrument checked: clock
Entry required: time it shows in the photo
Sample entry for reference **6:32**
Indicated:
**11:27**
